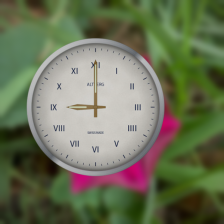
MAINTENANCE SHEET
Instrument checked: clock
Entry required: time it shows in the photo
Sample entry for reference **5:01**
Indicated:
**9:00**
